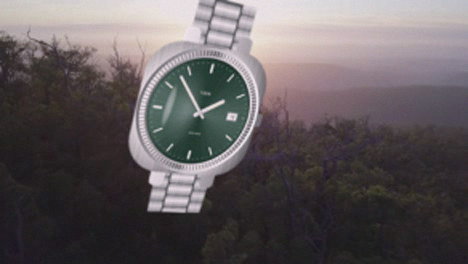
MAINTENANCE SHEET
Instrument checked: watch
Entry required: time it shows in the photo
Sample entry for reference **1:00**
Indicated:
**1:53**
